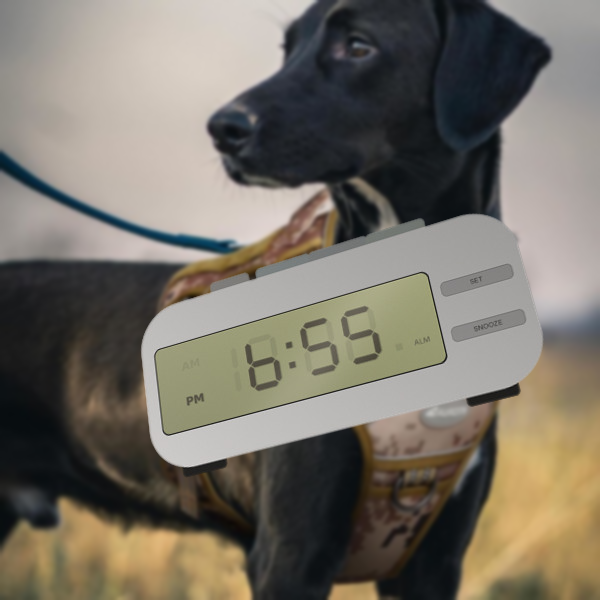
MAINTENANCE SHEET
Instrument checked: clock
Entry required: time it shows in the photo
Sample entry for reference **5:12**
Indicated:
**6:55**
